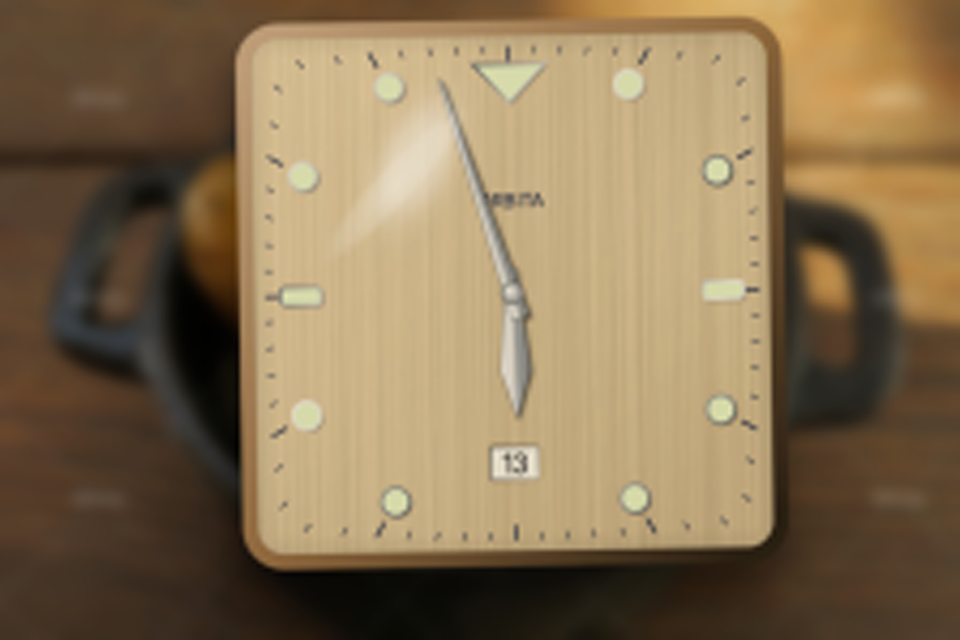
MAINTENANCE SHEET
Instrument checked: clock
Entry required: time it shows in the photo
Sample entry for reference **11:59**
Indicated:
**5:57**
